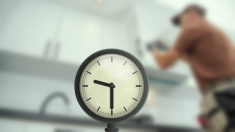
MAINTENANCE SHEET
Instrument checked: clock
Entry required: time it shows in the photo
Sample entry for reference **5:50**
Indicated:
**9:30**
